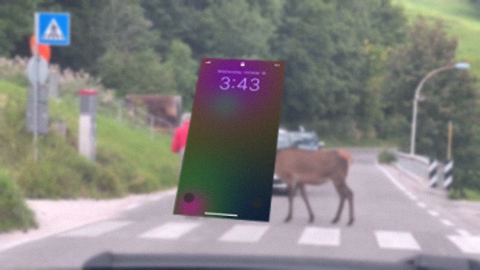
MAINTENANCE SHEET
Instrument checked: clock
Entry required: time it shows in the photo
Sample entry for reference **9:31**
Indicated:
**3:43**
